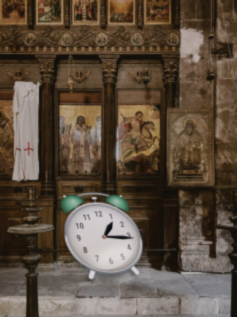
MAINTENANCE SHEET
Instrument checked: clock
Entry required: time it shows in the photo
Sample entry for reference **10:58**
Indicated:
**1:16**
